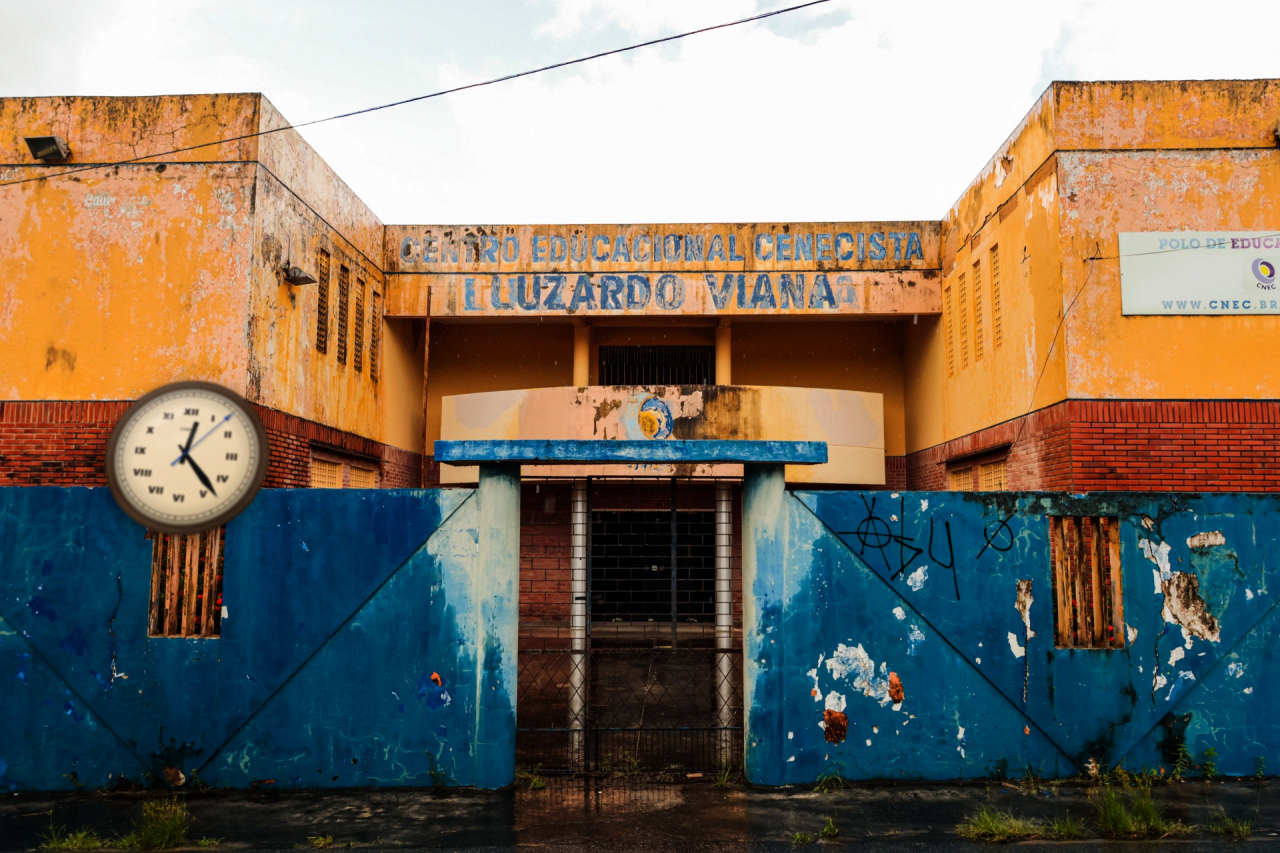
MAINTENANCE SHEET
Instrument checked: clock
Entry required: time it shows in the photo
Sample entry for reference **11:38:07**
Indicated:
**12:23:07**
